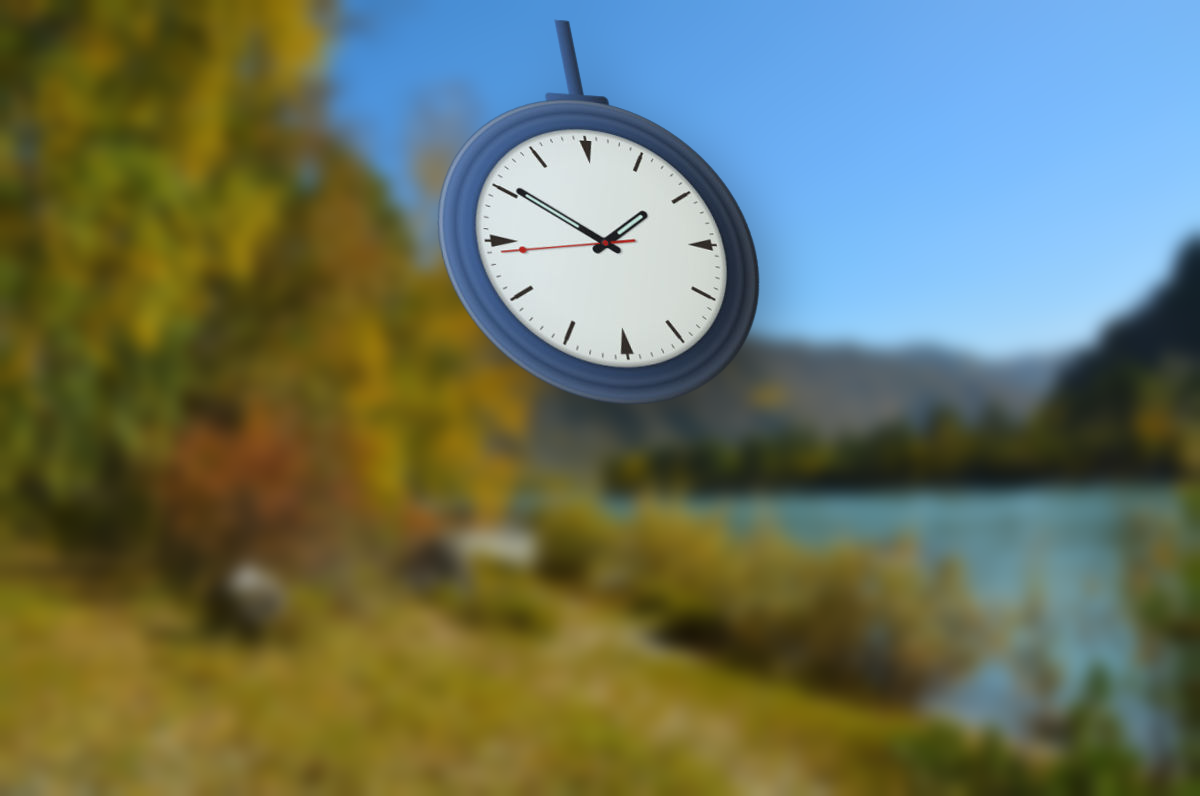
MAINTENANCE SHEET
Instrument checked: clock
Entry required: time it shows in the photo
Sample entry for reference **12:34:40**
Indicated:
**1:50:44**
